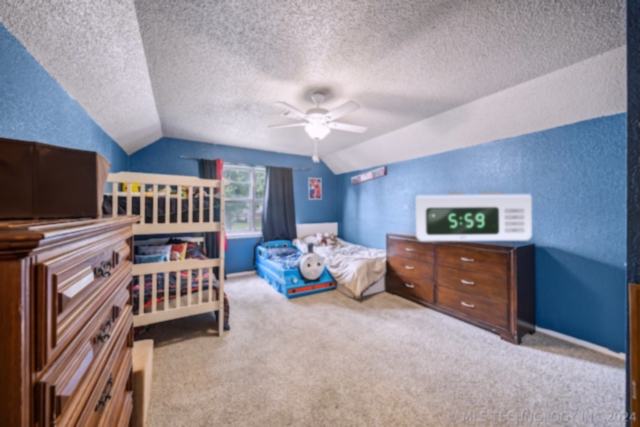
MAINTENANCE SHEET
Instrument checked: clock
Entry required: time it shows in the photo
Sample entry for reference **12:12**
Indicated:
**5:59**
